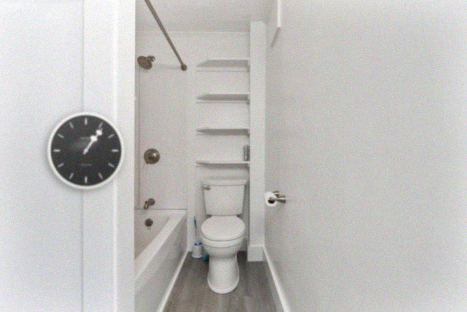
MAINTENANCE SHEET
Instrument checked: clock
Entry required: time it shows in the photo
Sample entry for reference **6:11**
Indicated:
**1:06**
